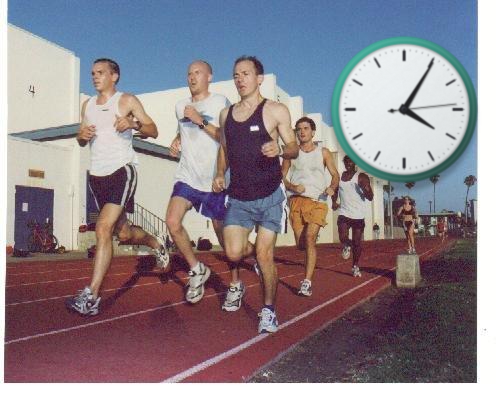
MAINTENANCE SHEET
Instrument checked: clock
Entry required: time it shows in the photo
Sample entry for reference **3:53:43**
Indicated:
**4:05:14**
